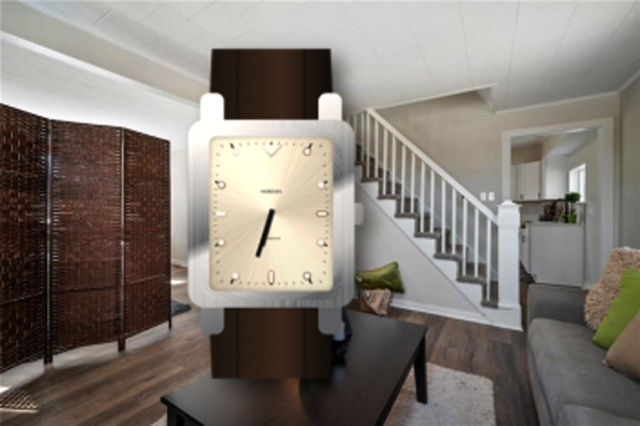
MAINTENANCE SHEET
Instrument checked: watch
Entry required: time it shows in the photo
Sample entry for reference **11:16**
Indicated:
**6:33**
